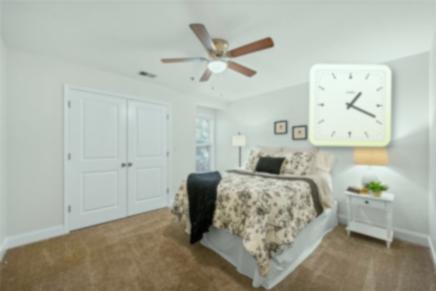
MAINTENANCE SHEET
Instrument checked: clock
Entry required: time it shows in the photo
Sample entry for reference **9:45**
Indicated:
**1:19**
